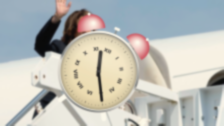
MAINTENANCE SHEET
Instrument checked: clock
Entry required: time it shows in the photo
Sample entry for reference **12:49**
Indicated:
**11:25**
